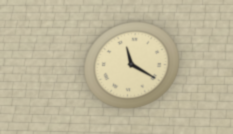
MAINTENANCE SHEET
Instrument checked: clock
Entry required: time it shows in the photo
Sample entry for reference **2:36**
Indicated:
**11:20**
